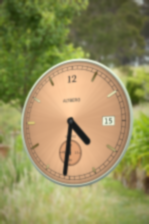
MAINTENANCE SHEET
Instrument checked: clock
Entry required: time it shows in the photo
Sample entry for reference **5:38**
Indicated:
**4:31**
